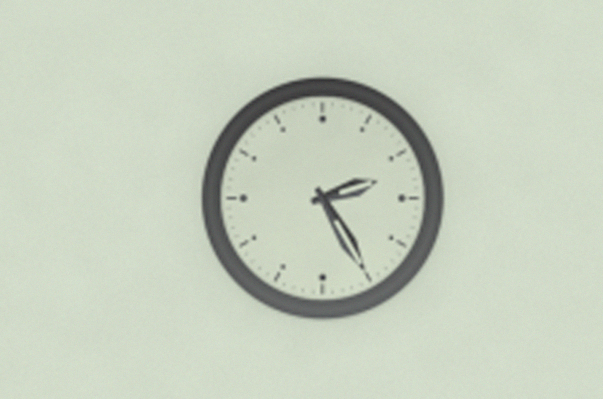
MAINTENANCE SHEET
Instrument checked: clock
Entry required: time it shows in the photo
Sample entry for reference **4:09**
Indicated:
**2:25**
